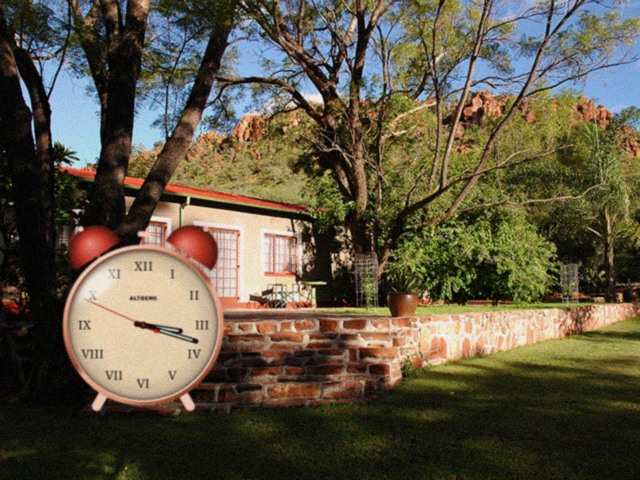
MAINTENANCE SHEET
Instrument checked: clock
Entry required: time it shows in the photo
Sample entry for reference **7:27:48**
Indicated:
**3:17:49**
